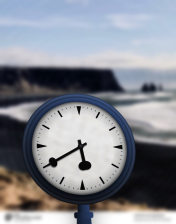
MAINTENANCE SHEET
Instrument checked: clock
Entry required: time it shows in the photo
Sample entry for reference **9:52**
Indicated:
**5:40**
